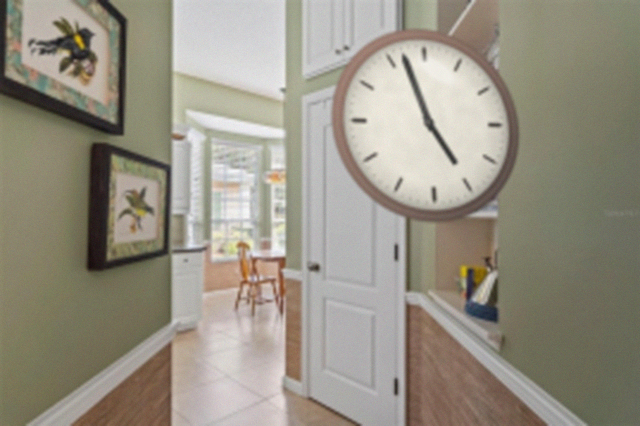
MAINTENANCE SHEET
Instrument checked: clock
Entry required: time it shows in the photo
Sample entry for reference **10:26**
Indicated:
**4:57**
